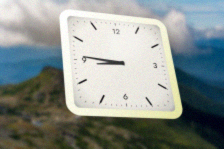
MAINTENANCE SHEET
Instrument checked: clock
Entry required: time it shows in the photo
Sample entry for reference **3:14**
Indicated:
**8:46**
